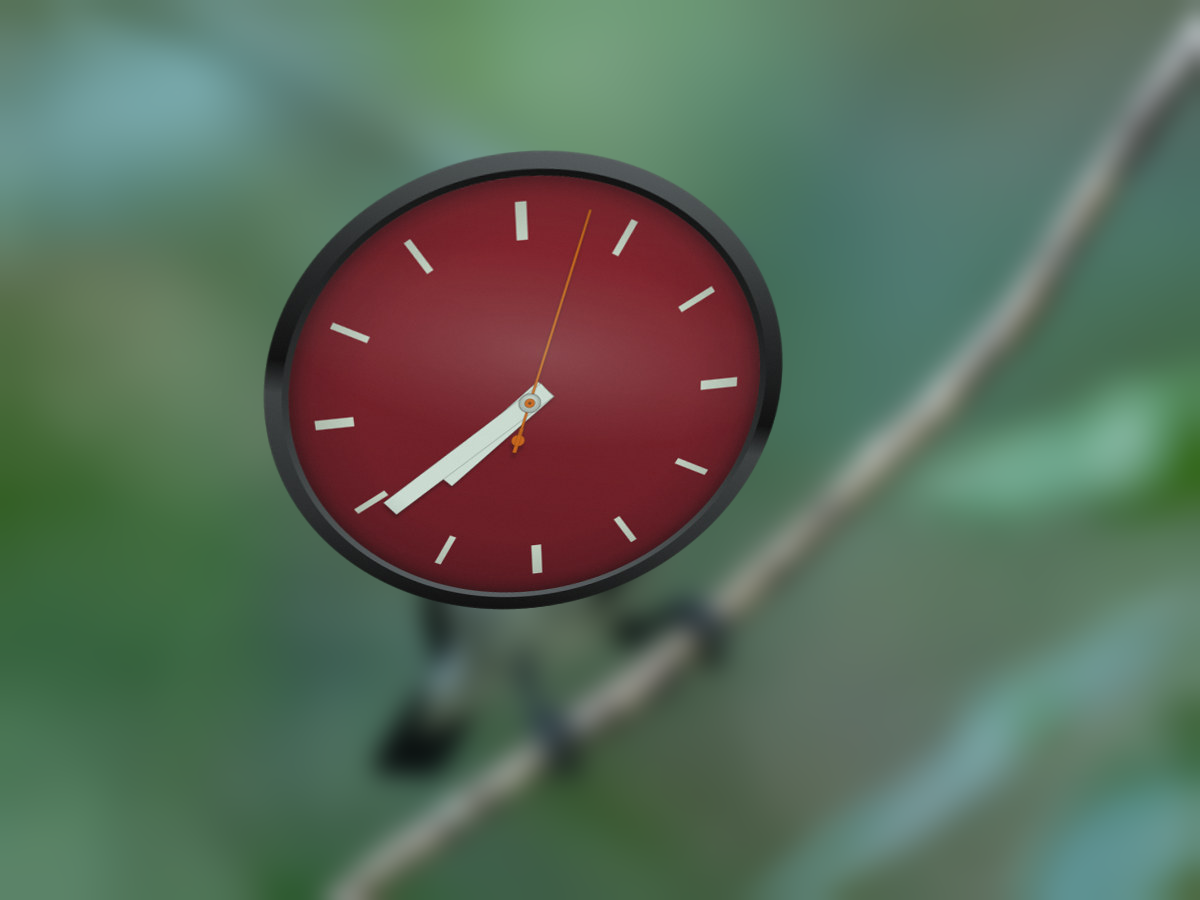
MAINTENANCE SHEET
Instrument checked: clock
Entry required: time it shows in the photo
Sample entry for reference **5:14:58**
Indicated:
**7:39:03**
